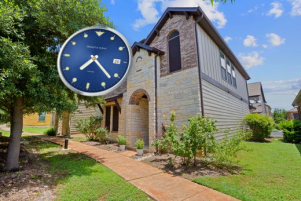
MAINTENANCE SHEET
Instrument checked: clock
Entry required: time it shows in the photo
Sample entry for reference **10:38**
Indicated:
**7:22**
